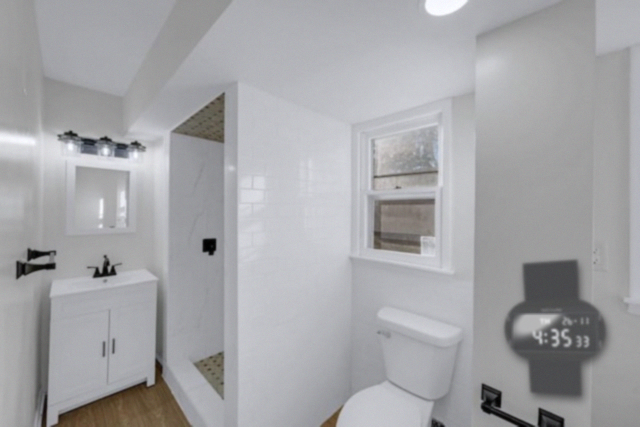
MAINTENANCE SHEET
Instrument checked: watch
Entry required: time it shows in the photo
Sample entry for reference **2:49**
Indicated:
**4:35**
